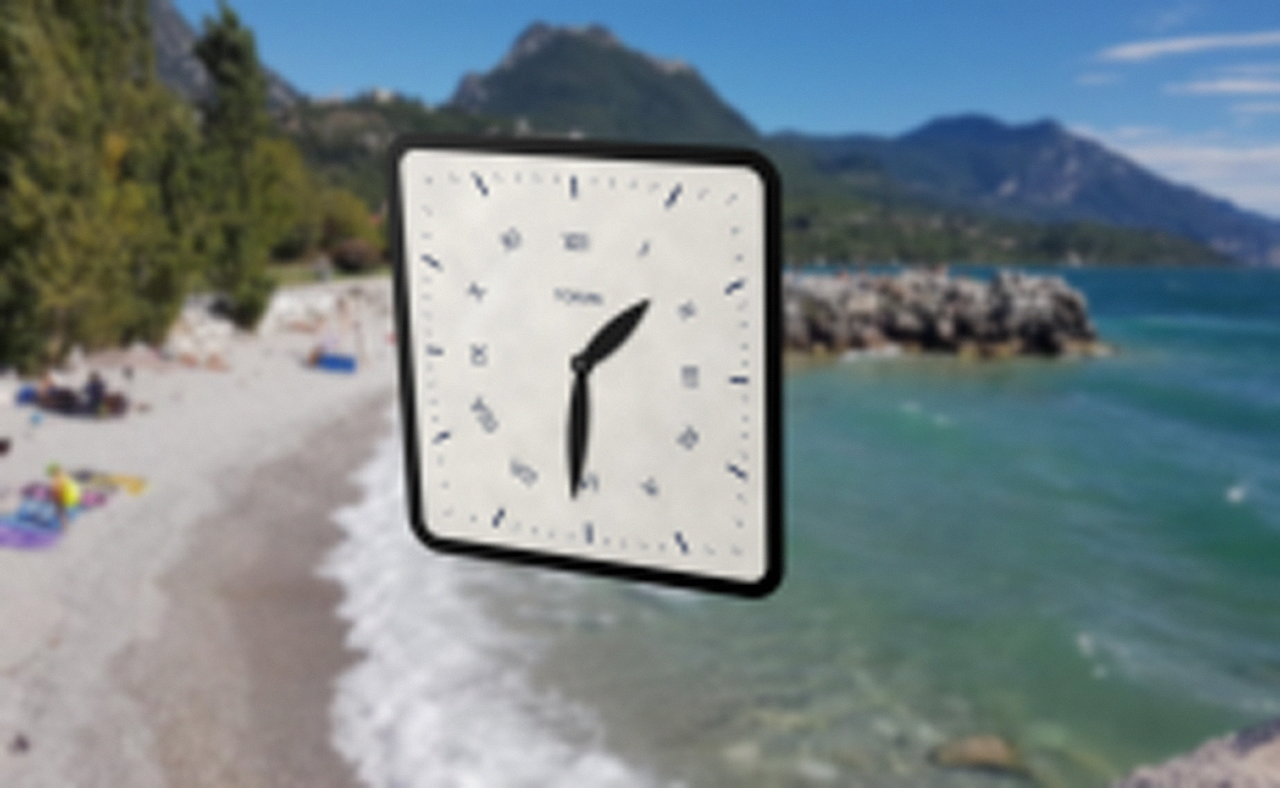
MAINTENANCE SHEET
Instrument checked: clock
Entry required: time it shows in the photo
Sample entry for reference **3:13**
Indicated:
**1:31**
